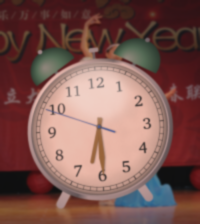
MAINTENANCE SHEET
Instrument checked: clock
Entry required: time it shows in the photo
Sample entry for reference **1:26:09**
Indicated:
**6:29:49**
